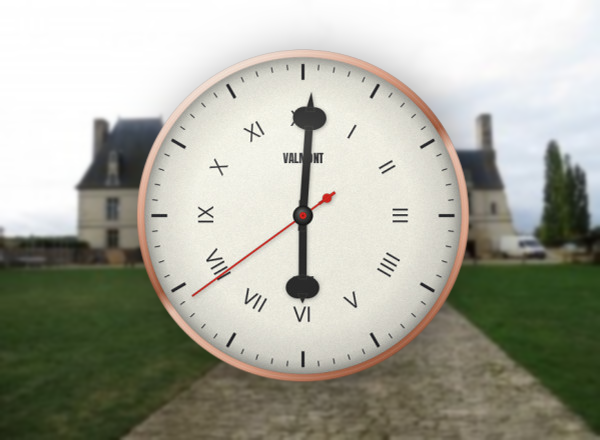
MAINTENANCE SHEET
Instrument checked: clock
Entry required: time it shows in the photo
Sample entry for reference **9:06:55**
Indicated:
**6:00:39**
